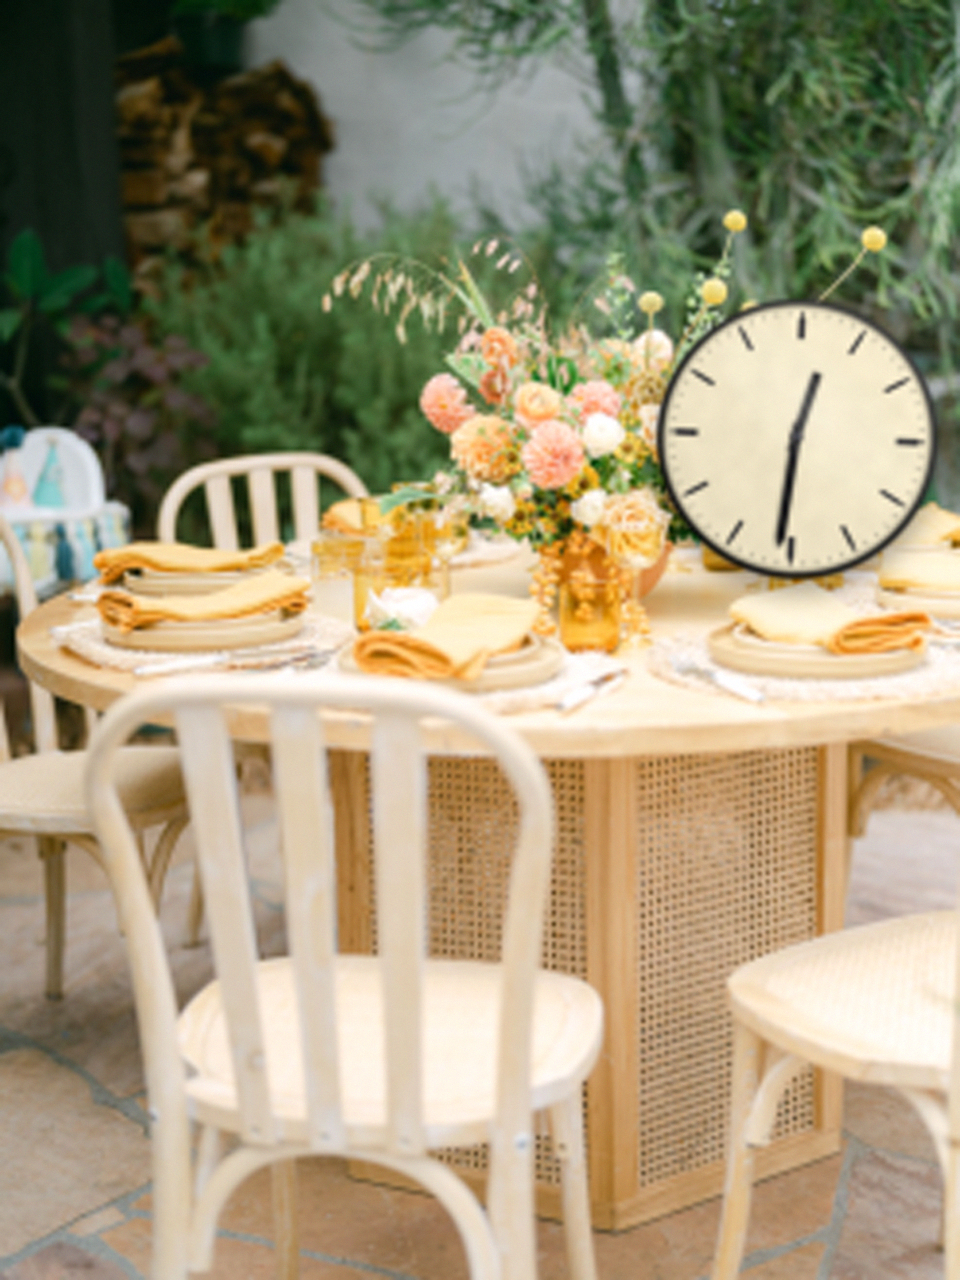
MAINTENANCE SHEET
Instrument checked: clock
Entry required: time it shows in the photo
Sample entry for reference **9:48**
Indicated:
**12:31**
